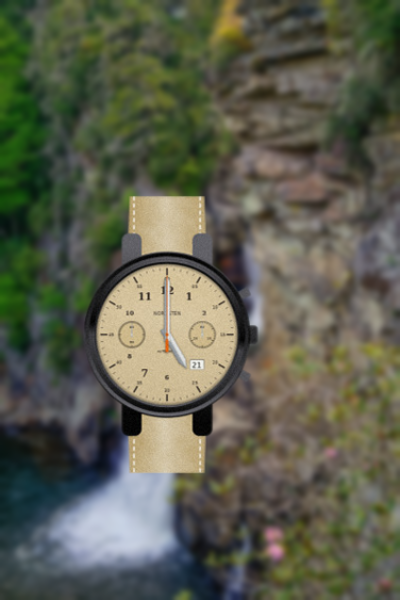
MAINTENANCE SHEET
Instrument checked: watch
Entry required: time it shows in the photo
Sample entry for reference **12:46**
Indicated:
**5:00**
